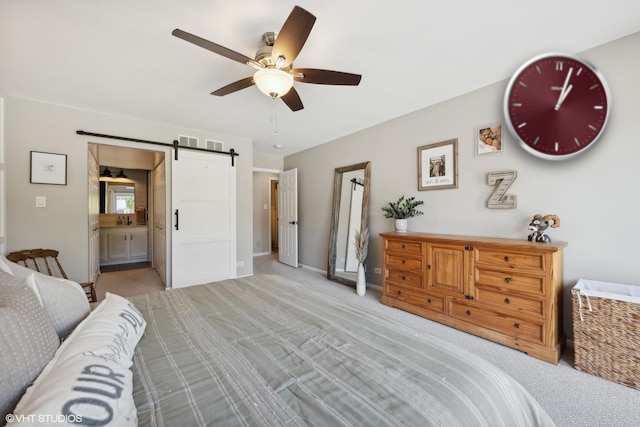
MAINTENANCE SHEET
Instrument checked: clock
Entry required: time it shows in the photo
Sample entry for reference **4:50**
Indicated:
**1:03**
